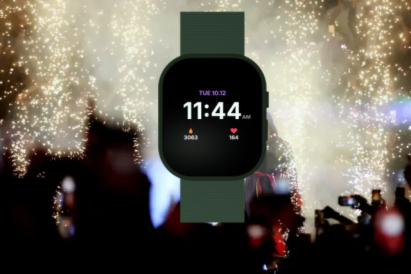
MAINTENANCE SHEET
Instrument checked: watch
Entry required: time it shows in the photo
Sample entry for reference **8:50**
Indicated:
**11:44**
